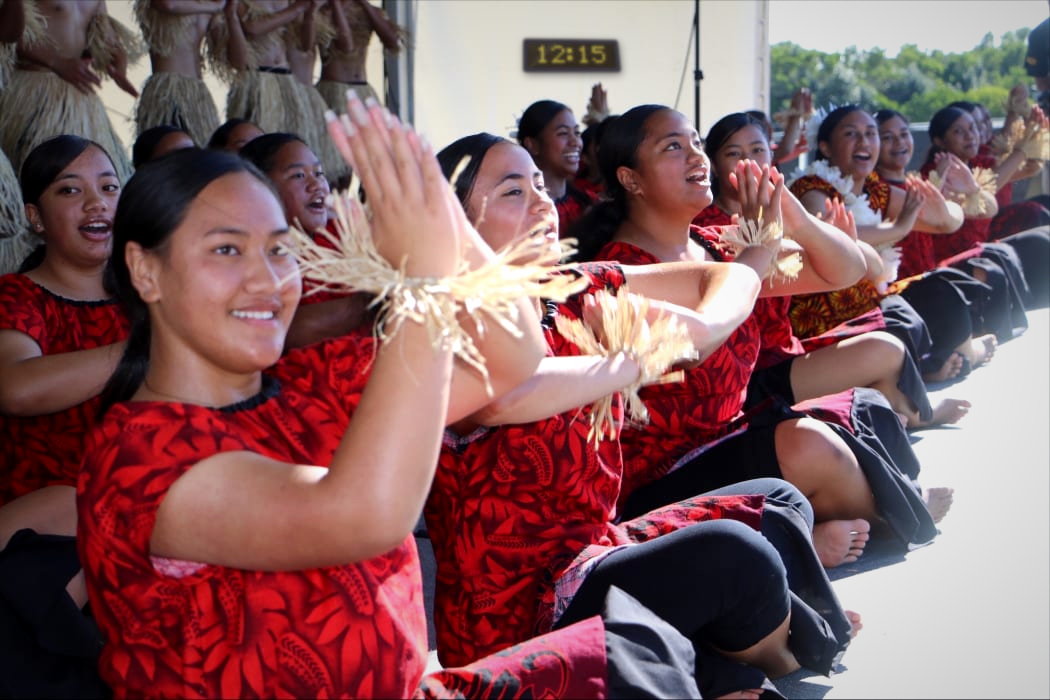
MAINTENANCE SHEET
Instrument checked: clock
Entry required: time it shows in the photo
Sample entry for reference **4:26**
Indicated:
**12:15**
